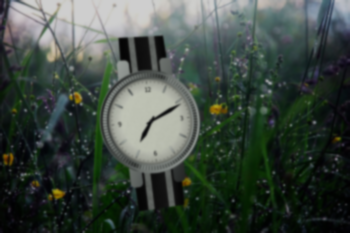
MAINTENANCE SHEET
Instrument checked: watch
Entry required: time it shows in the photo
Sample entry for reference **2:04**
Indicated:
**7:11**
